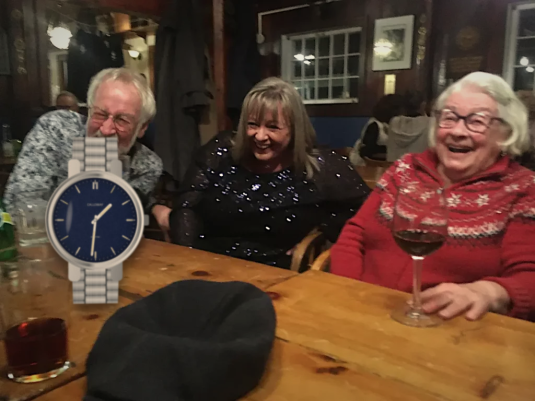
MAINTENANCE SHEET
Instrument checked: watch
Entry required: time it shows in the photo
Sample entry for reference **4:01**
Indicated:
**1:31**
